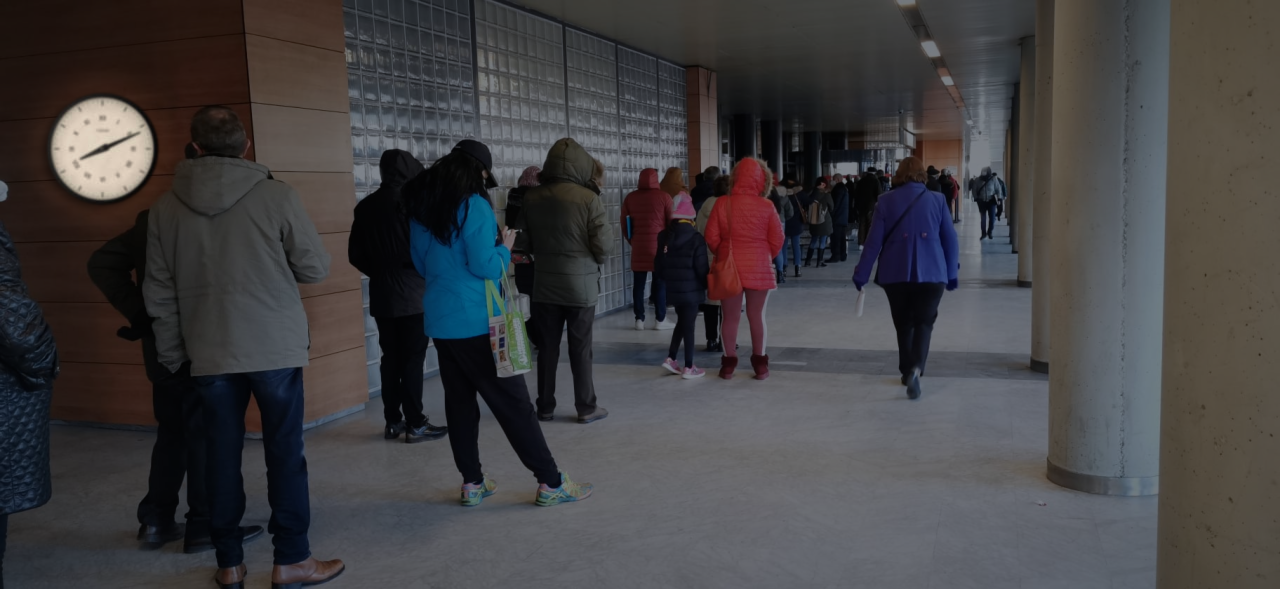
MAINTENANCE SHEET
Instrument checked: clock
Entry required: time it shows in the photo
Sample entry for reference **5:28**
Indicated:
**8:11**
